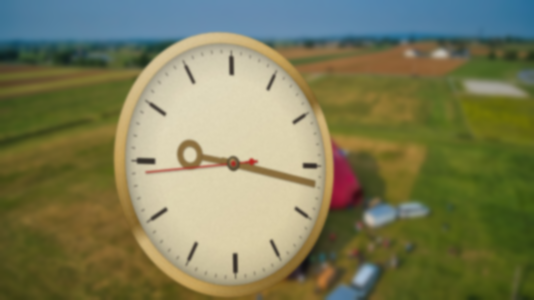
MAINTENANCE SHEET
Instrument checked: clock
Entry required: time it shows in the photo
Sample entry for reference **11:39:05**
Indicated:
**9:16:44**
